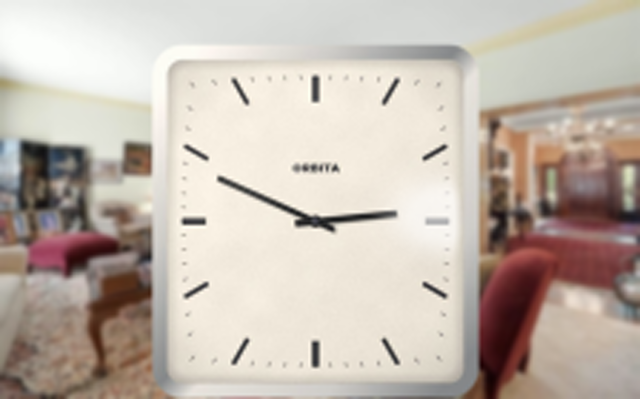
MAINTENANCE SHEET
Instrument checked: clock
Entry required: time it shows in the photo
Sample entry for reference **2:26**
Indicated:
**2:49**
